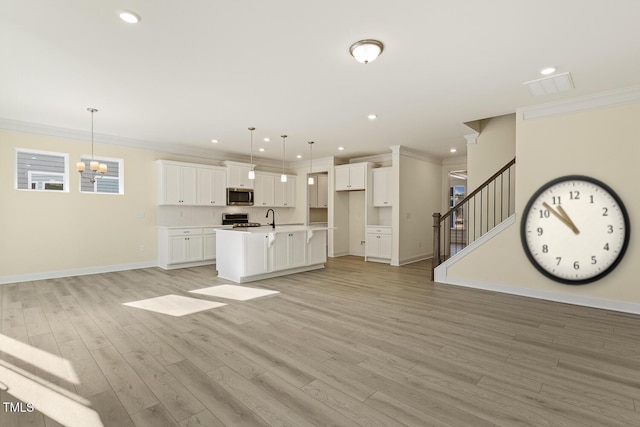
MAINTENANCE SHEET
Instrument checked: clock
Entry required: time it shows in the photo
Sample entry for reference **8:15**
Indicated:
**10:52**
